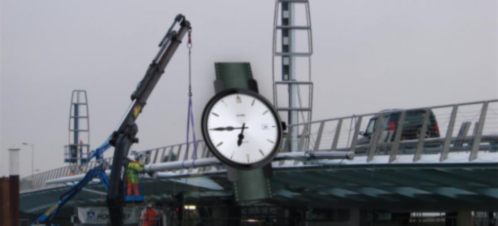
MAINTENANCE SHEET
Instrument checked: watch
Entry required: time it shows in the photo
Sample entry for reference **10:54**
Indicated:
**6:45**
